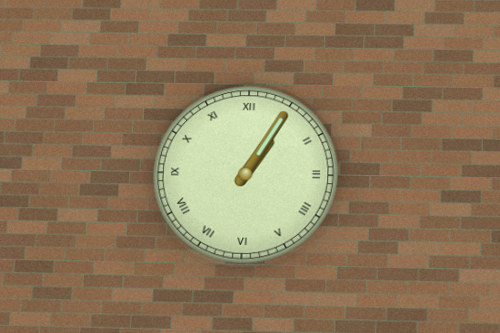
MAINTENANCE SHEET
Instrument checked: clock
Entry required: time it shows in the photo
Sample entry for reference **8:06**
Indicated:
**1:05**
